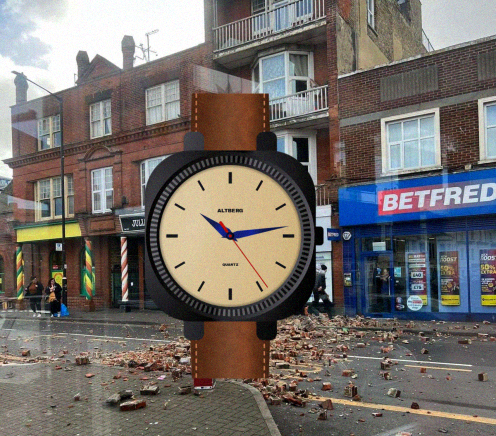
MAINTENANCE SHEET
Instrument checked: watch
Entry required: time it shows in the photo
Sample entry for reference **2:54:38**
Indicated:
**10:13:24**
